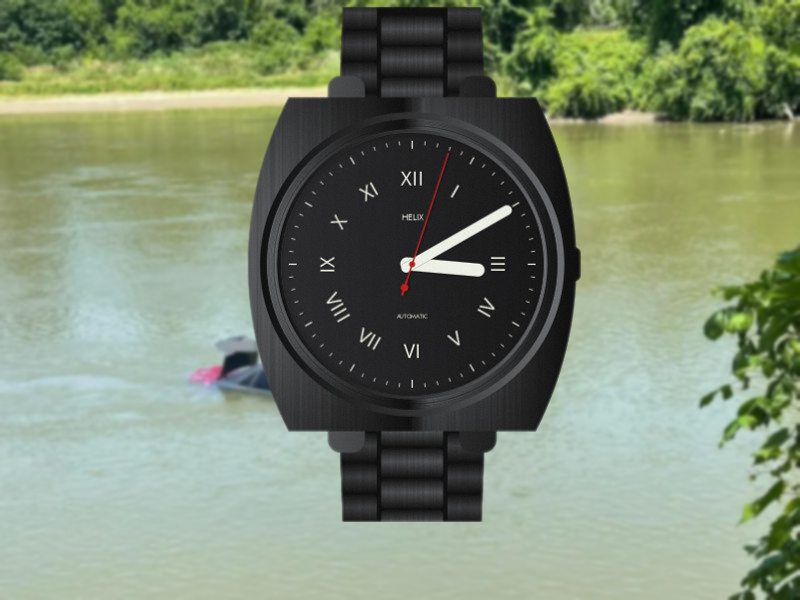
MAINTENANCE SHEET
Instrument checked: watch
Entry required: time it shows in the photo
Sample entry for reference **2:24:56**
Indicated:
**3:10:03**
